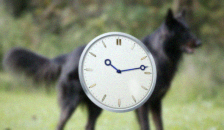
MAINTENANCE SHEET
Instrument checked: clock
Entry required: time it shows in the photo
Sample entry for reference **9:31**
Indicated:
**10:13**
